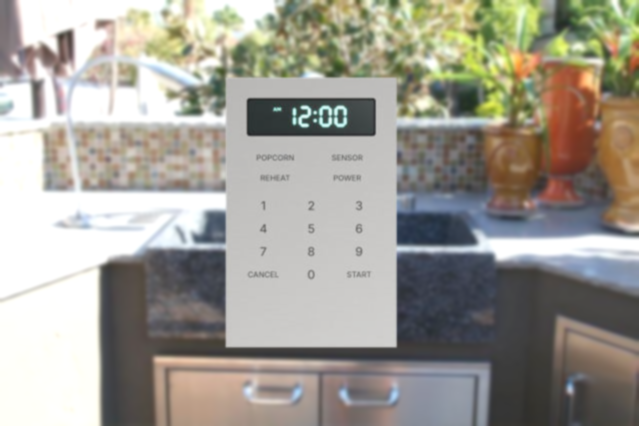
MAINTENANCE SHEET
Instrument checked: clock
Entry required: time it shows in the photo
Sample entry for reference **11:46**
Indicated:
**12:00**
